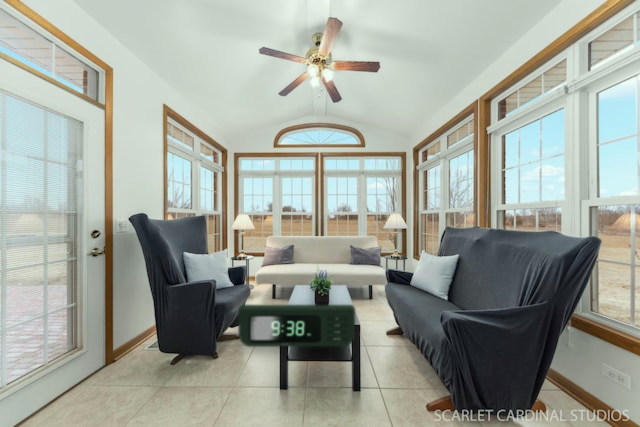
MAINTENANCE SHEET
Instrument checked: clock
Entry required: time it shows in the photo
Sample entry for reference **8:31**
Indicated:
**9:38**
